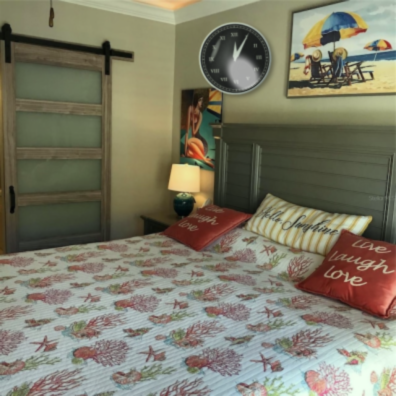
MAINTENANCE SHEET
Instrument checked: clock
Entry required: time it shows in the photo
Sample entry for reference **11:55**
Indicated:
**12:05**
